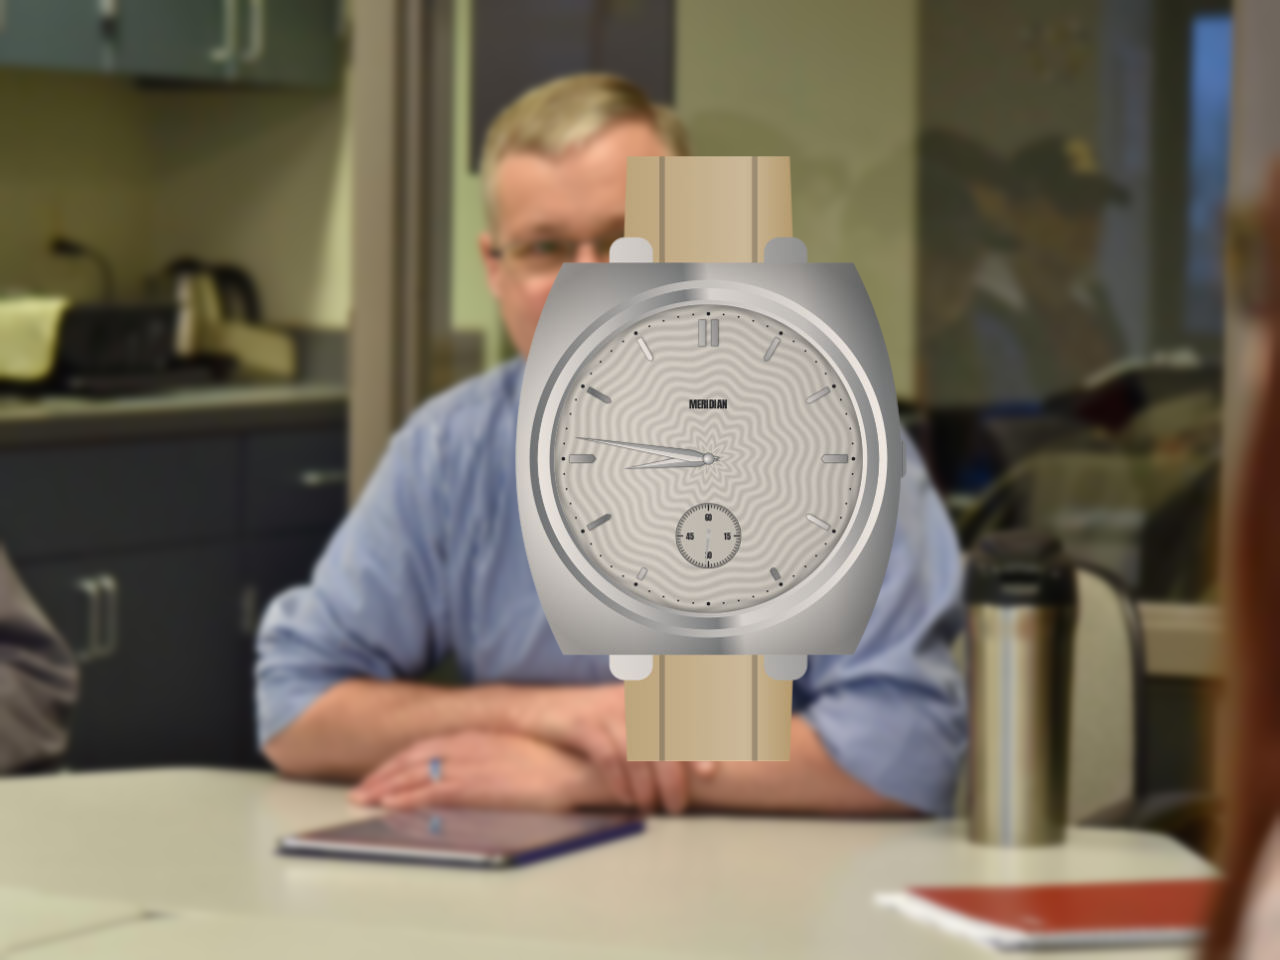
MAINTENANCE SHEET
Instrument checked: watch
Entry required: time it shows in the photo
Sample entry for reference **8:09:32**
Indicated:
**8:46:31**
